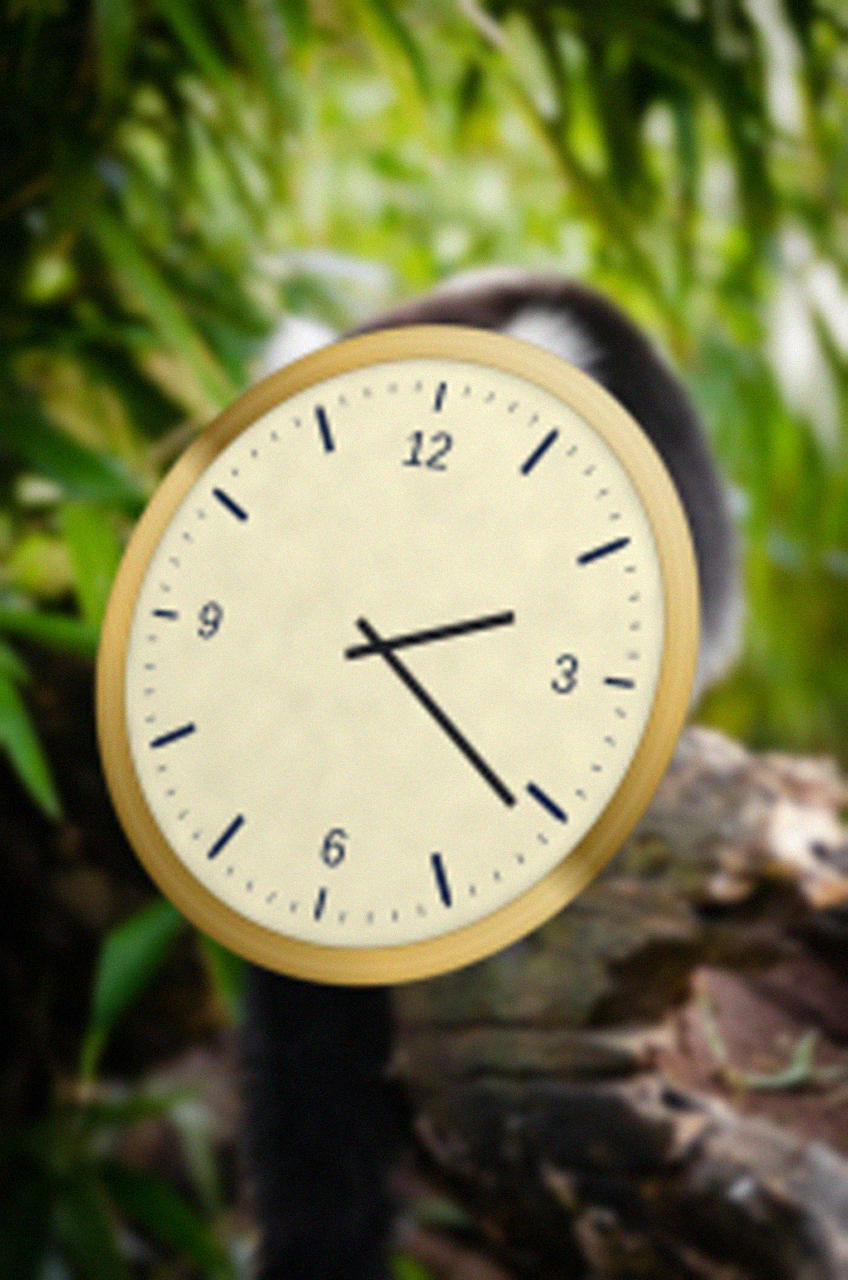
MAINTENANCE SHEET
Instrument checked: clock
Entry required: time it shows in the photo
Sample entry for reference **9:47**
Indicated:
**2:21**
